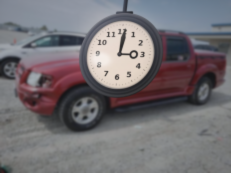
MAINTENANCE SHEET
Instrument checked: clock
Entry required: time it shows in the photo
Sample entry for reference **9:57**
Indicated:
**3:01**
